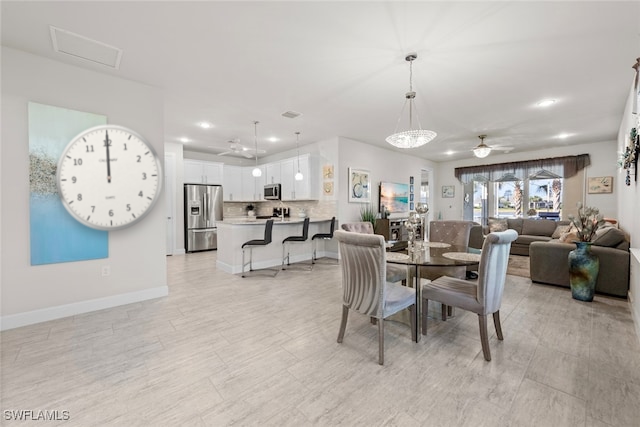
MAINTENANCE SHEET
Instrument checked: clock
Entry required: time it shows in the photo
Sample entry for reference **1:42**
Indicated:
**12:00**
